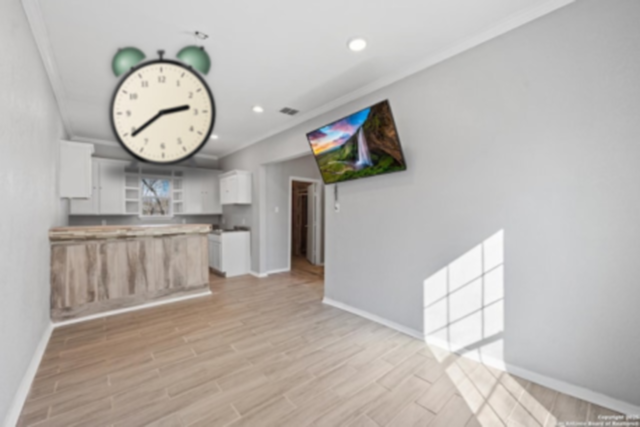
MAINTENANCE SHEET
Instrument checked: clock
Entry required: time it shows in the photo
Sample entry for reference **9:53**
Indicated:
**2:39**
